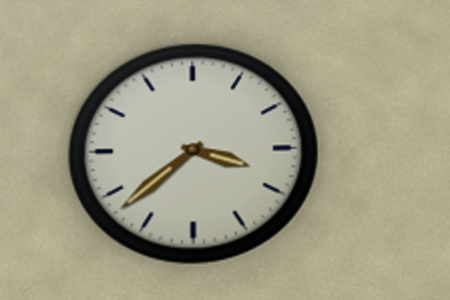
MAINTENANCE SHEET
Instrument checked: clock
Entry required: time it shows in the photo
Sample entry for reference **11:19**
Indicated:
**3:38**
